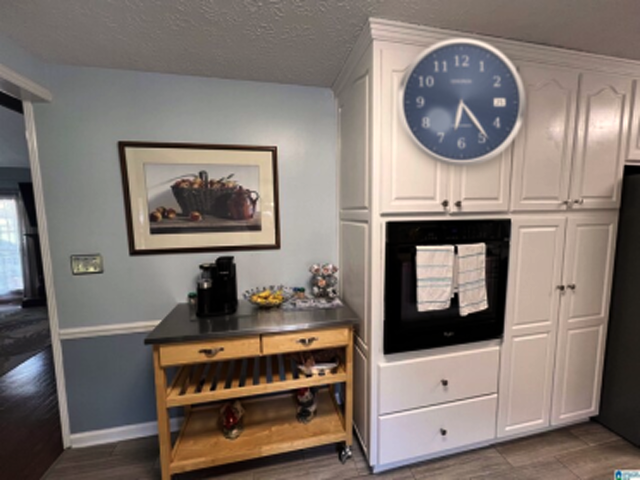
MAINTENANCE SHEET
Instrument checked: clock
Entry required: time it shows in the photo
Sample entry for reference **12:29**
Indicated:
**6:24**
